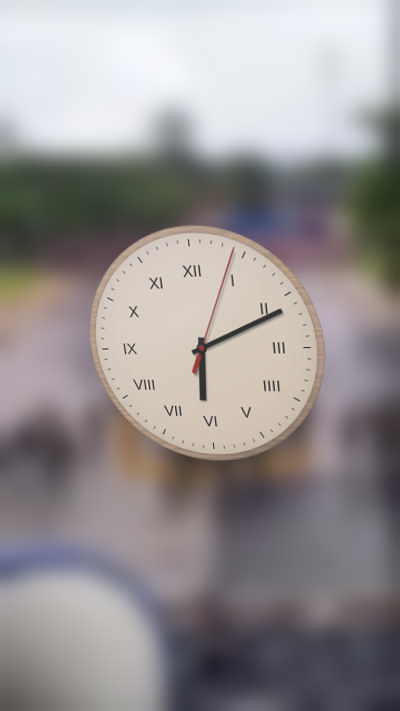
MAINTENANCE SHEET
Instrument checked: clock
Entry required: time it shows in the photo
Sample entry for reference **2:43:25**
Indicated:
**6:11:04**
